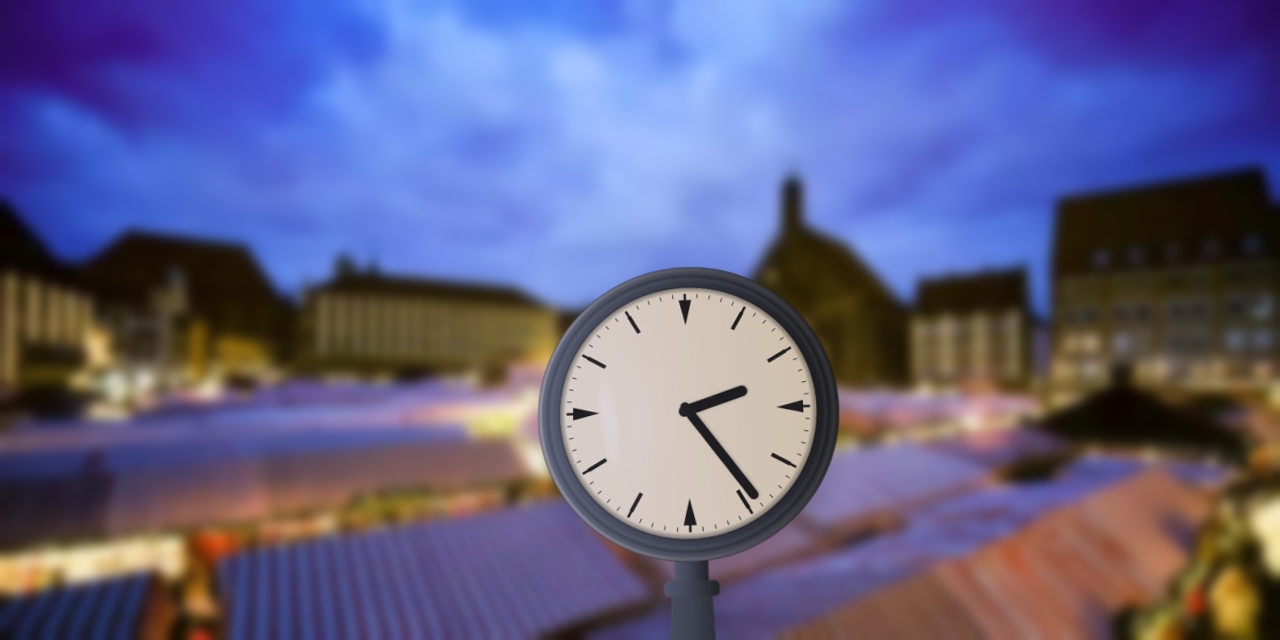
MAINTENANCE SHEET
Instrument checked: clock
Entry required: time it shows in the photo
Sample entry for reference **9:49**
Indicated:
**2:24**
